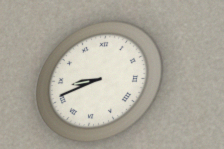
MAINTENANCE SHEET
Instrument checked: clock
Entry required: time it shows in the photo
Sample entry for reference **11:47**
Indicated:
**8:41**
